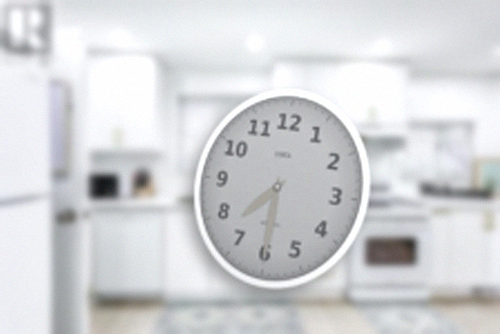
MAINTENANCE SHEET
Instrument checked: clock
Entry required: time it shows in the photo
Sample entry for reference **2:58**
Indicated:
**7:30**
